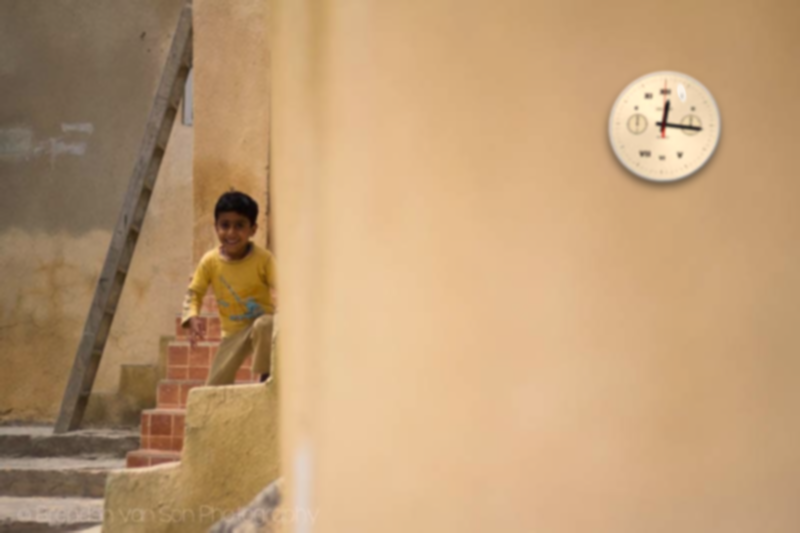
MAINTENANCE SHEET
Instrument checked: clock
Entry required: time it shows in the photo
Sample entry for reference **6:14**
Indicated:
**12:16**
